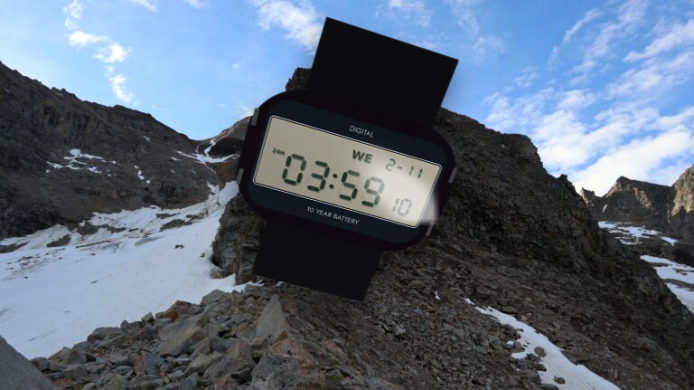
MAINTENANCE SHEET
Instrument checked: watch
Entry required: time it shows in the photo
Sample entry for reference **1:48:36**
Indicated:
**3:59:10**
